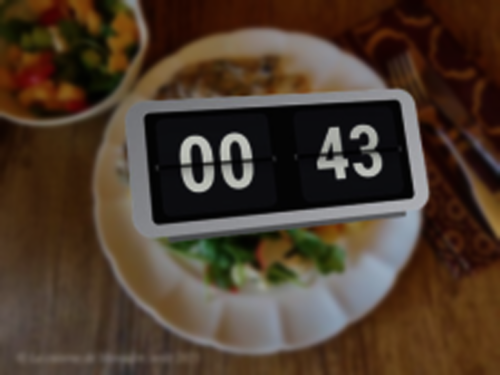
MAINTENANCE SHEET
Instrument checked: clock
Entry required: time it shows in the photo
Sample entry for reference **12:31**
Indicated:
**0:43**
